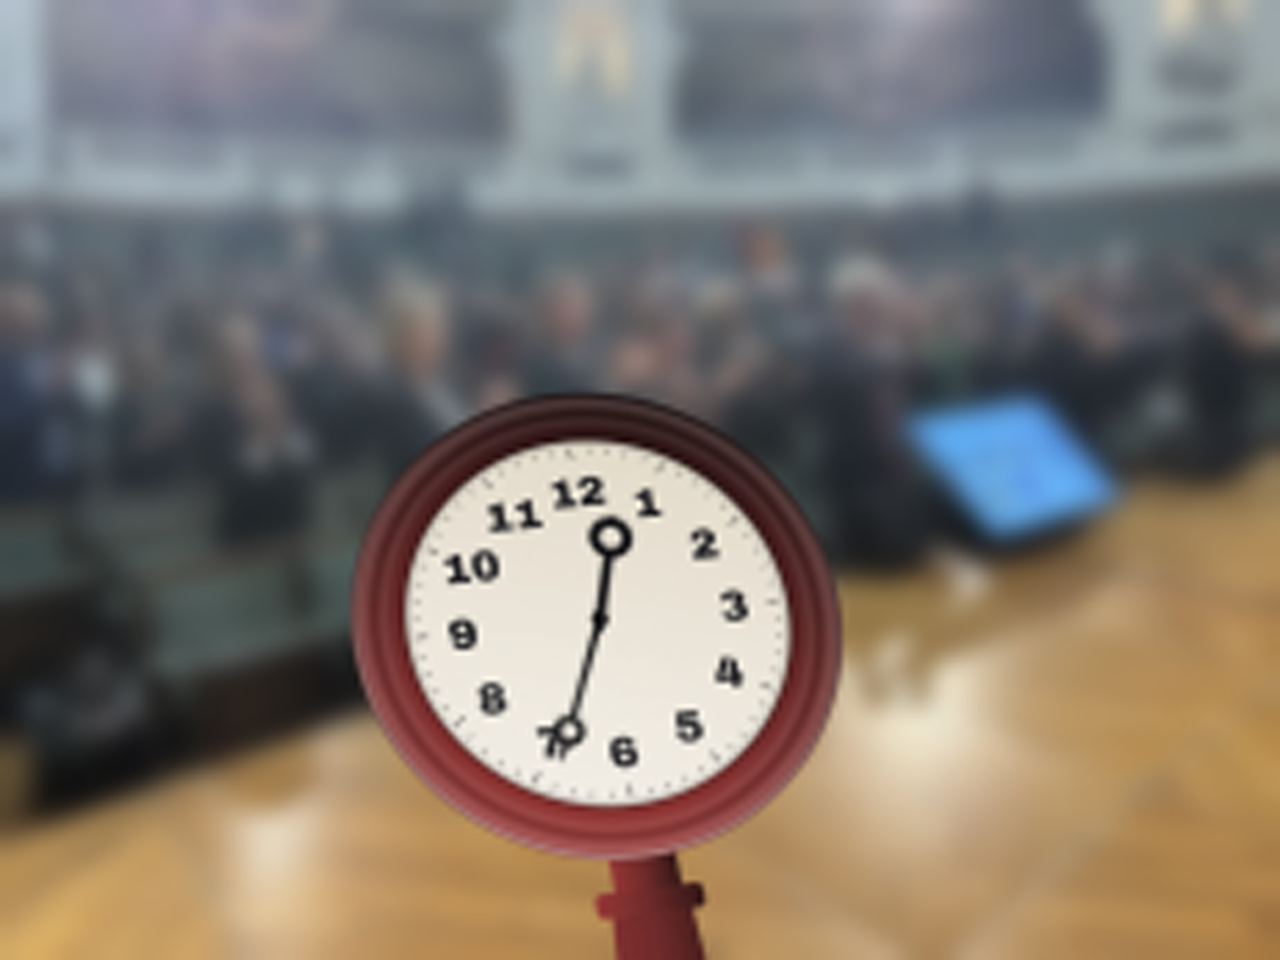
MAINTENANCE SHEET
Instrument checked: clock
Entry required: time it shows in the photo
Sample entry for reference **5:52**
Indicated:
**12:34**
